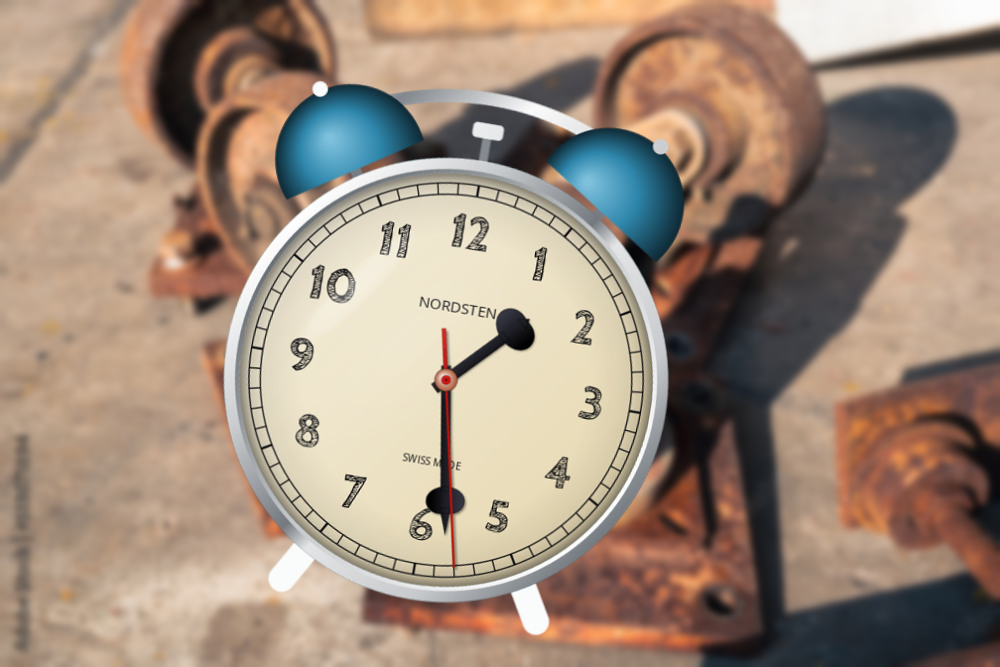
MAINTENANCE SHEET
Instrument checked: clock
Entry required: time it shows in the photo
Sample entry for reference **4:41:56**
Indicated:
**1:28:28**
